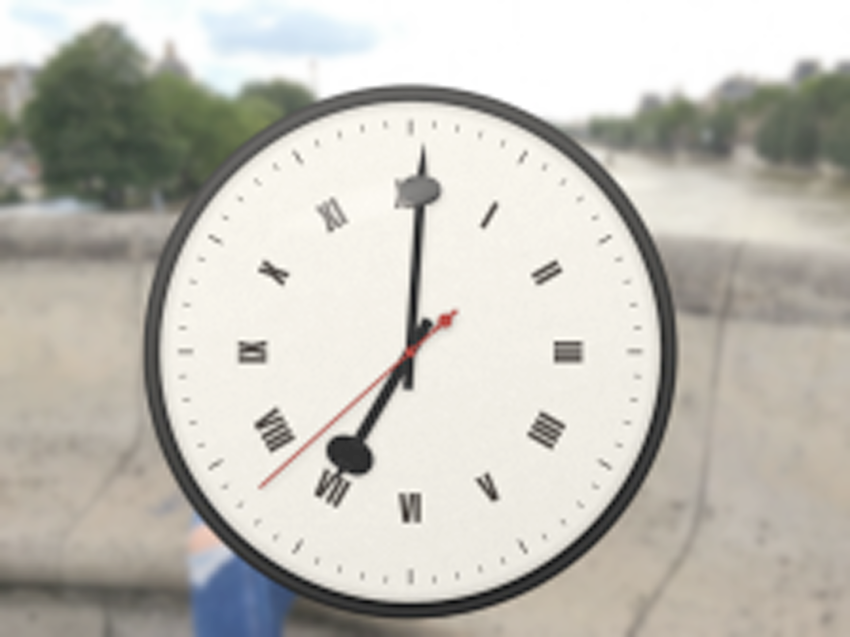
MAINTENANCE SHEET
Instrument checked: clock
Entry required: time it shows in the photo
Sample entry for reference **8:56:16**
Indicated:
**7:00:38**
